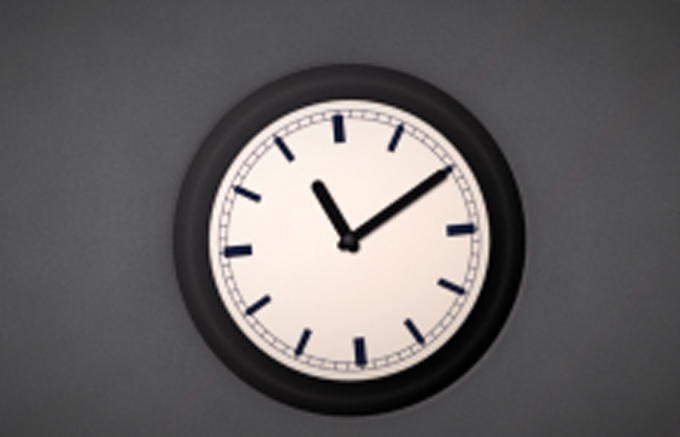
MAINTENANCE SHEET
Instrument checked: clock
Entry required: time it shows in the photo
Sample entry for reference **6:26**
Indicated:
**11:10**
